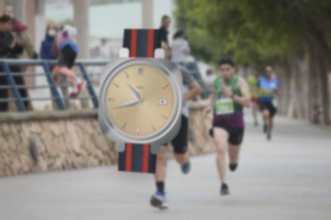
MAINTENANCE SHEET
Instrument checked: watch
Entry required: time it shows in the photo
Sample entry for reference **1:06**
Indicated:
**10:42**
